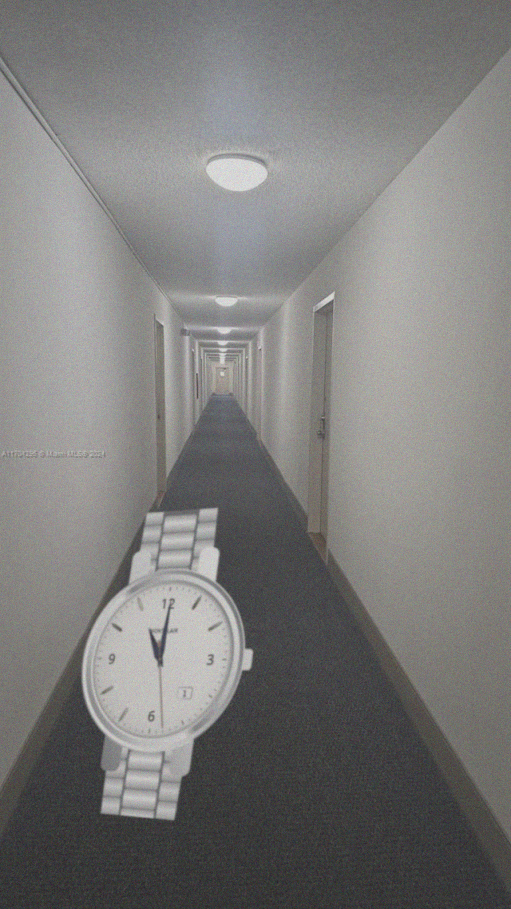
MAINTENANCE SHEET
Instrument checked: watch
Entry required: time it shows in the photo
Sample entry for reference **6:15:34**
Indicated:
**11:00:28**
